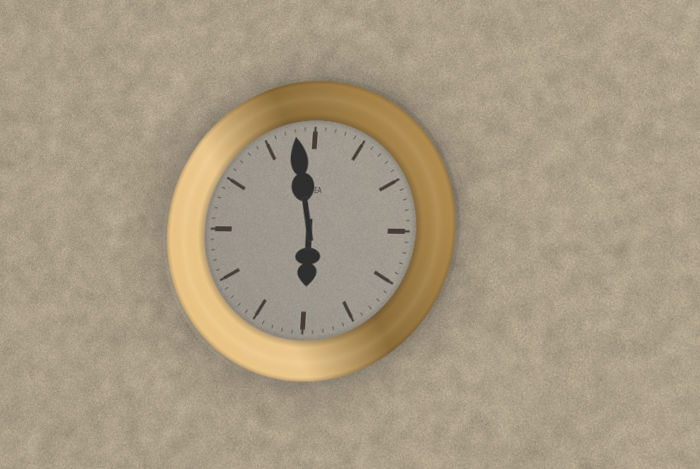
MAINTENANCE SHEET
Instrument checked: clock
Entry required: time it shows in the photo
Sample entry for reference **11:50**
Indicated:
**5:58**
